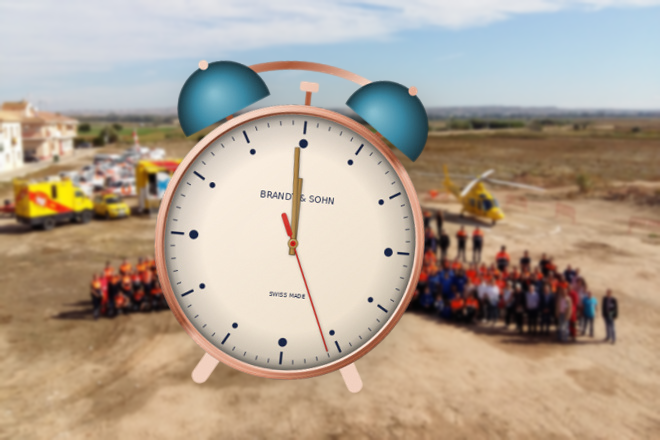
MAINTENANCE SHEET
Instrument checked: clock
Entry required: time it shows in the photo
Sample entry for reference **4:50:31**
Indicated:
**11:59:26**
